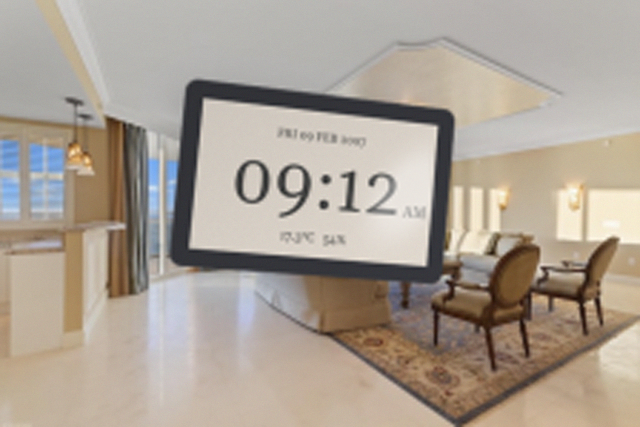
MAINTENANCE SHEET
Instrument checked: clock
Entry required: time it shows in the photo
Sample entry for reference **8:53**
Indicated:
**9:12**
